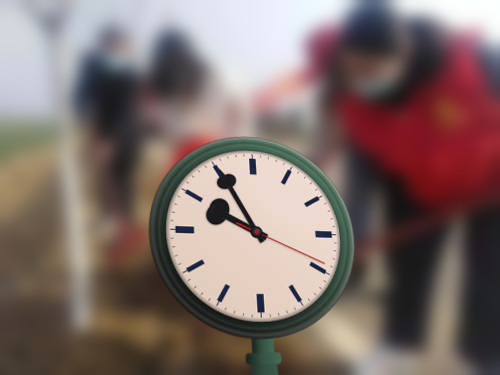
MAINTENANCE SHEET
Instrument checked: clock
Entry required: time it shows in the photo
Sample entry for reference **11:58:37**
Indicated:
**9:55:19**
